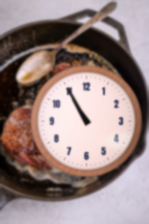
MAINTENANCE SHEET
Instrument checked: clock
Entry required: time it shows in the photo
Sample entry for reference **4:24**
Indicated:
**10:55**
